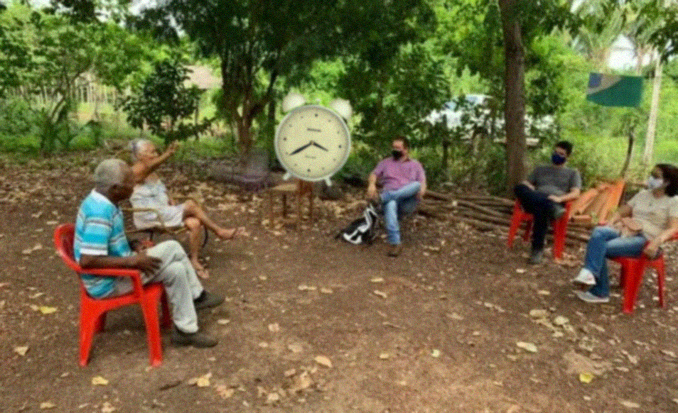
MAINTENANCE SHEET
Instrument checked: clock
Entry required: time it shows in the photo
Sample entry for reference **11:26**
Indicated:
**3:39**
